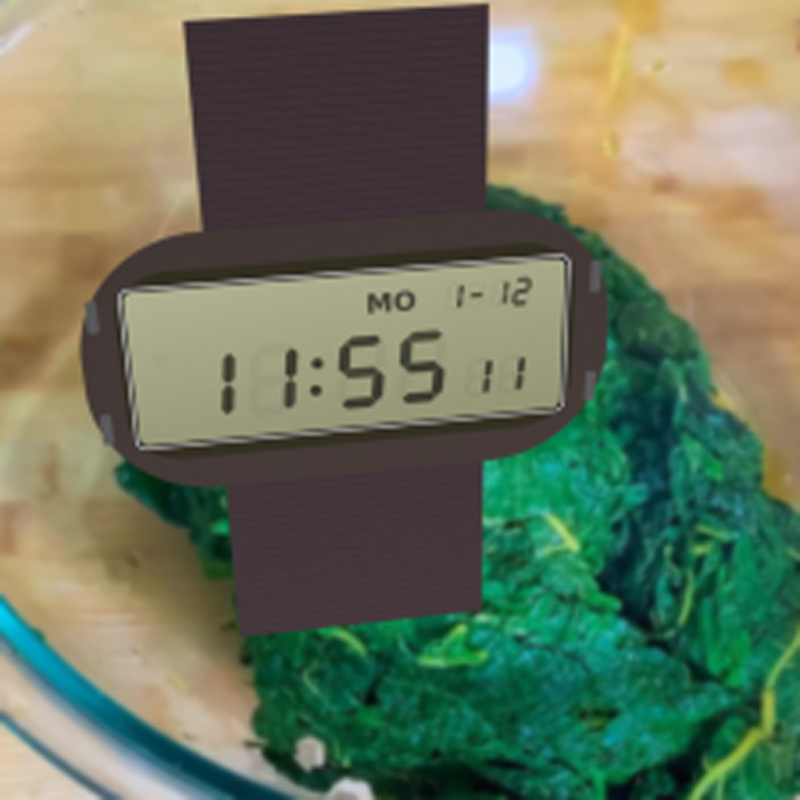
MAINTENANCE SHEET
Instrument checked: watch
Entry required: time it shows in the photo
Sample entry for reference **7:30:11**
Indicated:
**11:55:11**
